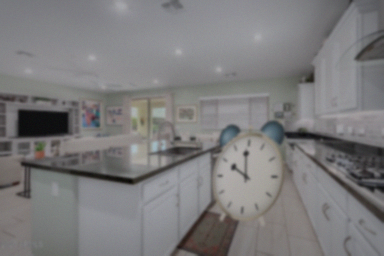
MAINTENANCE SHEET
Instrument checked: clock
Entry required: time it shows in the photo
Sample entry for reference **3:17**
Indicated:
**9:59**
